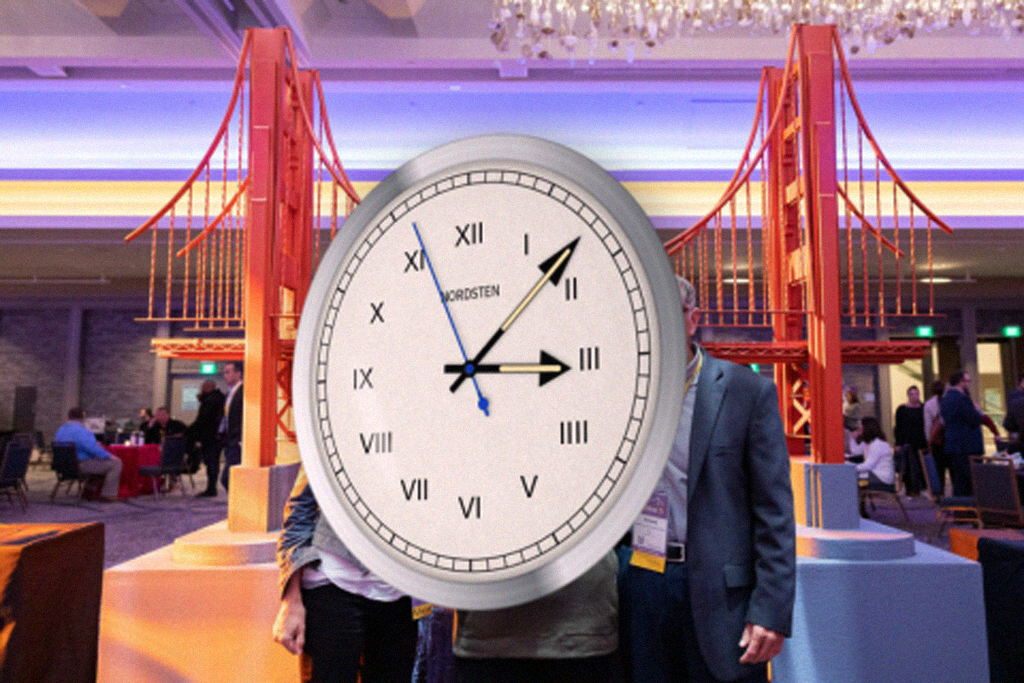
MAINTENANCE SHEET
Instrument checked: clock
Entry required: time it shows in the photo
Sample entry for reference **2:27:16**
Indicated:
**3:07:56**
